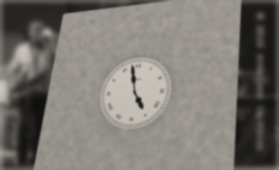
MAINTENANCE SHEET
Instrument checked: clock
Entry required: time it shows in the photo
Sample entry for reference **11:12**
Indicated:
**4:58**
